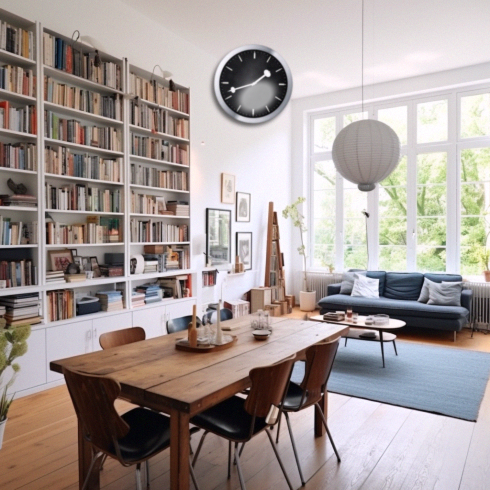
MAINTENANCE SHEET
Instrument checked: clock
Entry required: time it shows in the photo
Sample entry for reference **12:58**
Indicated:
**1:42**
